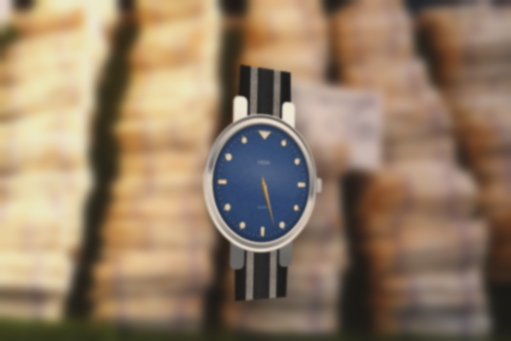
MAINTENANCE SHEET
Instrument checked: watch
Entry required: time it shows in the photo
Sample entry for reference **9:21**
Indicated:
**5:27**
